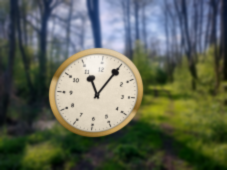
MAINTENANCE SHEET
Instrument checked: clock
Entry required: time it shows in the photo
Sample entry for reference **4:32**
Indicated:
**11:05**
